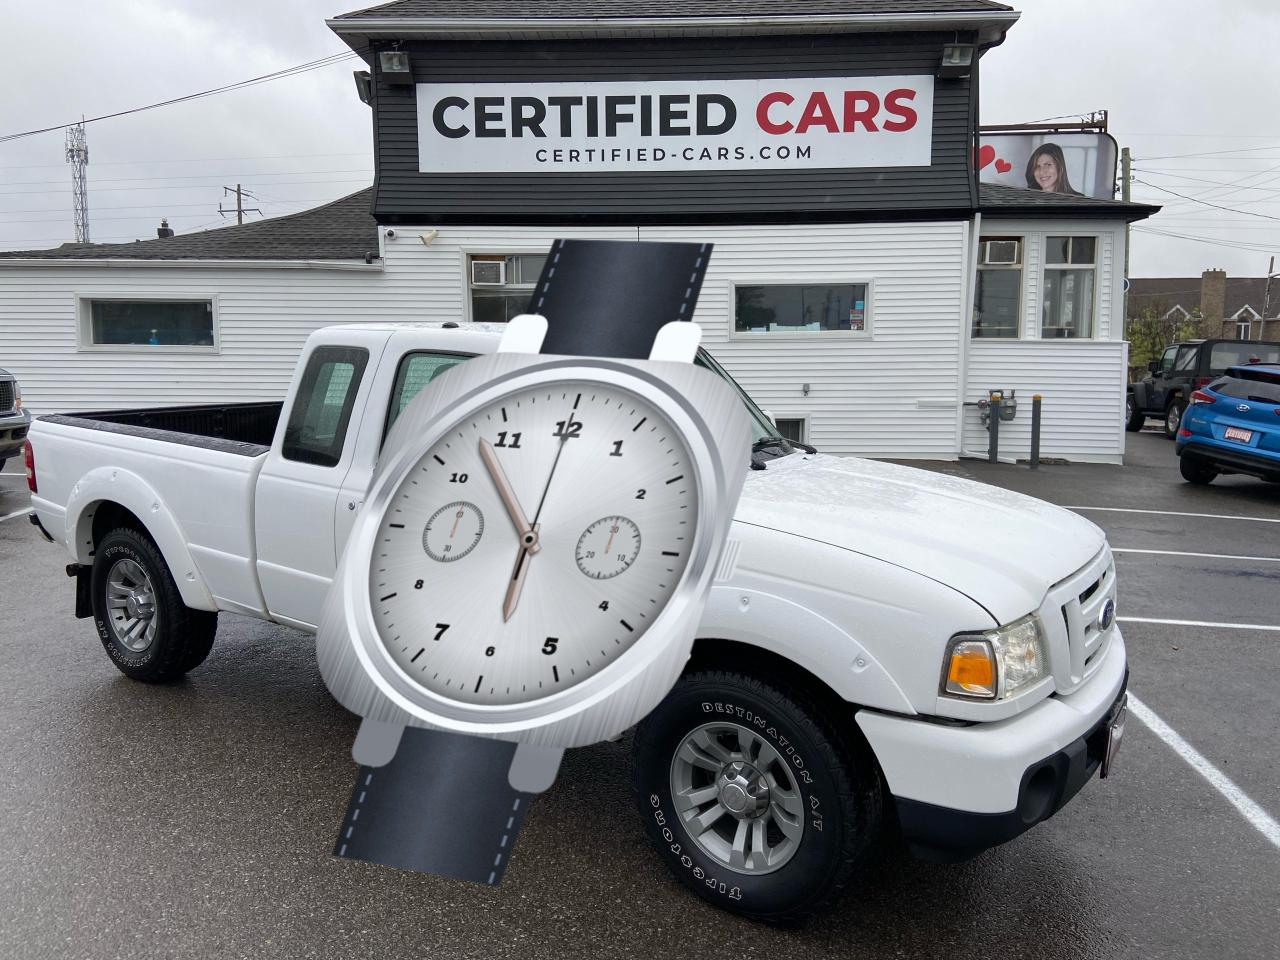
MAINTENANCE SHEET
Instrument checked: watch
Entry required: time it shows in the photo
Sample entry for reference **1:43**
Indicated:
**5:53**
